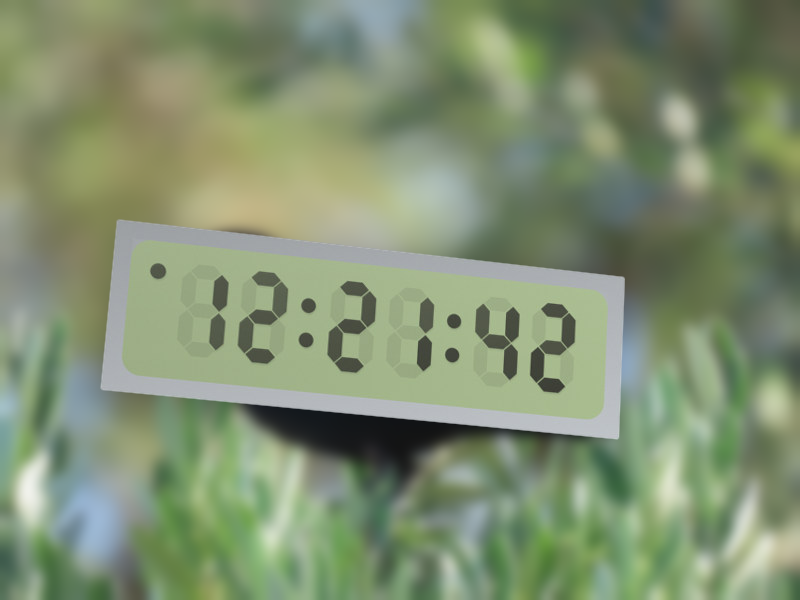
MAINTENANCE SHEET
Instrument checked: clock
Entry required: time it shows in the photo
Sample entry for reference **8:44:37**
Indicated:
**12:21:42**
